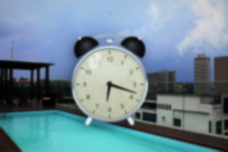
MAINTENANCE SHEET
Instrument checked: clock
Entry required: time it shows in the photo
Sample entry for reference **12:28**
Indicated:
**6:18**
